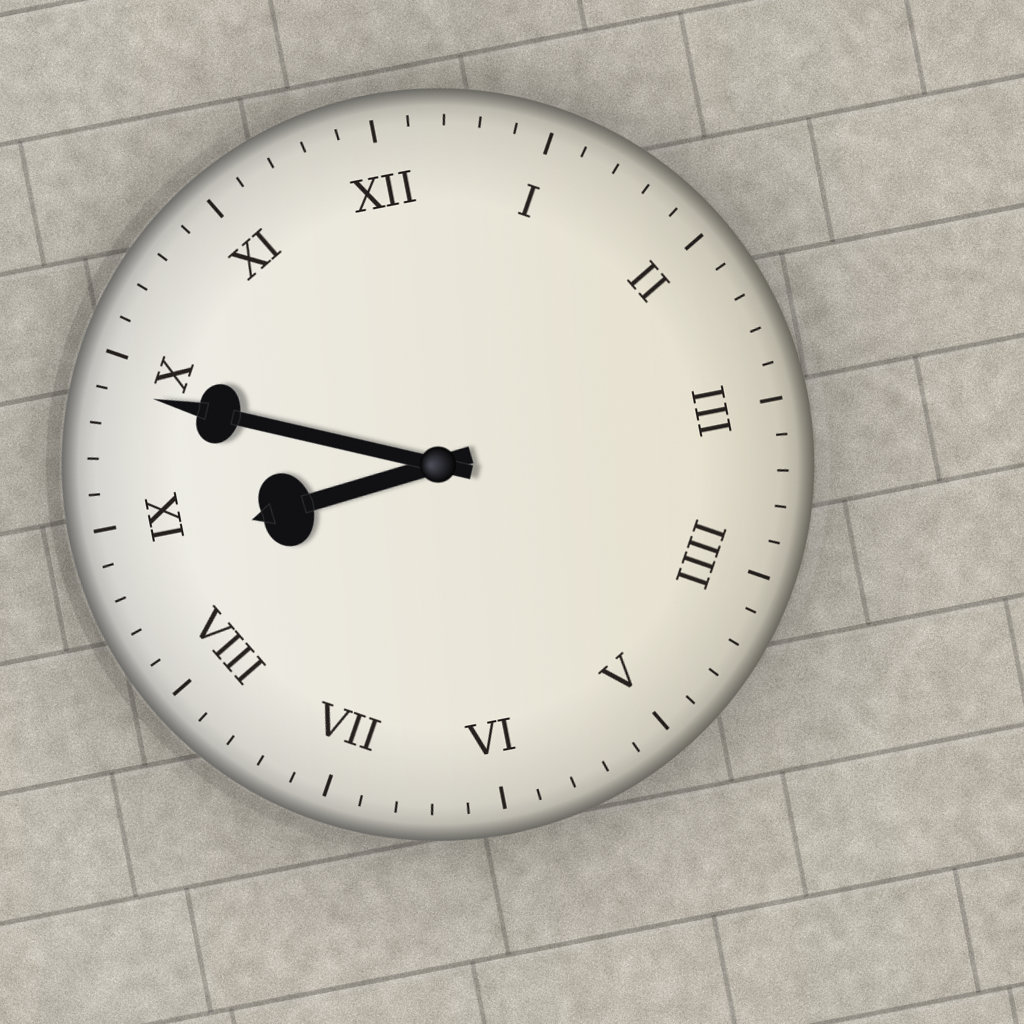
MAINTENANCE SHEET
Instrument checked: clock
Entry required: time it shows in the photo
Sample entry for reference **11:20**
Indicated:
**8:49**
